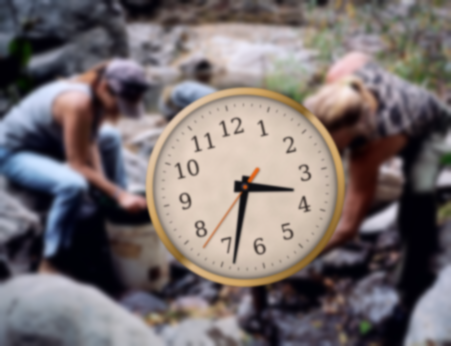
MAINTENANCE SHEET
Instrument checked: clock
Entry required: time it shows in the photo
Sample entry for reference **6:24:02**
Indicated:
**3:33:38**
